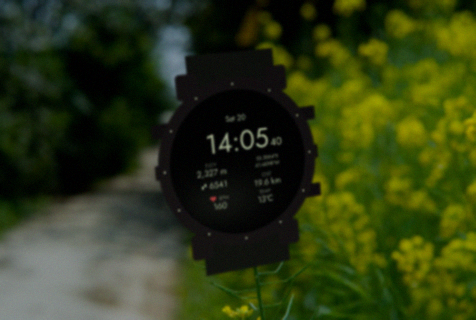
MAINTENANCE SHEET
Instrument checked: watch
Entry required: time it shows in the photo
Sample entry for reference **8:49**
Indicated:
**14:05**
